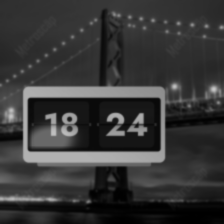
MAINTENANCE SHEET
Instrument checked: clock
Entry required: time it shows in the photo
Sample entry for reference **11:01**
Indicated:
**18:24**
